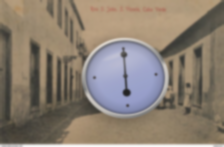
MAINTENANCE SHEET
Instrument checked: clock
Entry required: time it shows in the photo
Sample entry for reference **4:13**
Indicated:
**6:00**
